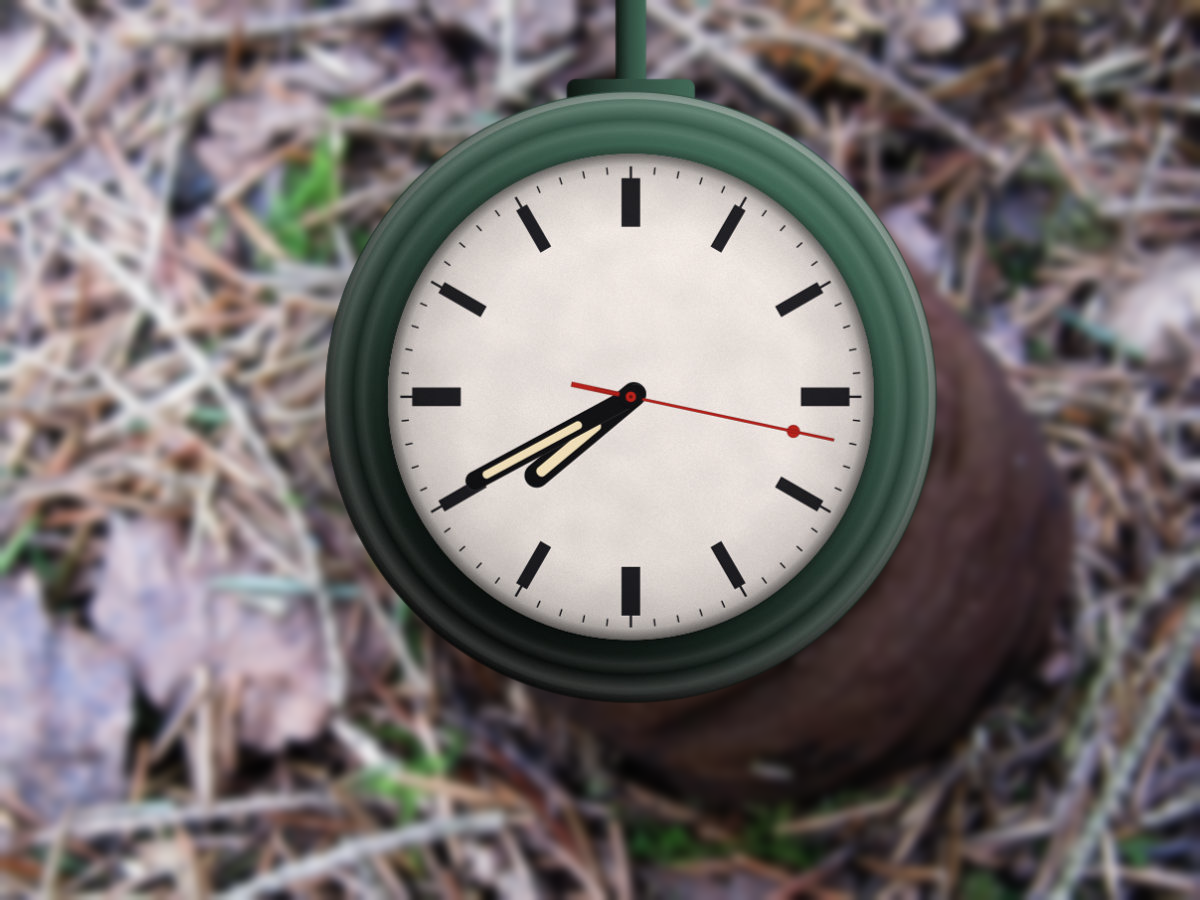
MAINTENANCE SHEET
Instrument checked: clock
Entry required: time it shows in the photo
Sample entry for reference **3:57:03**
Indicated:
**7:40:17**
